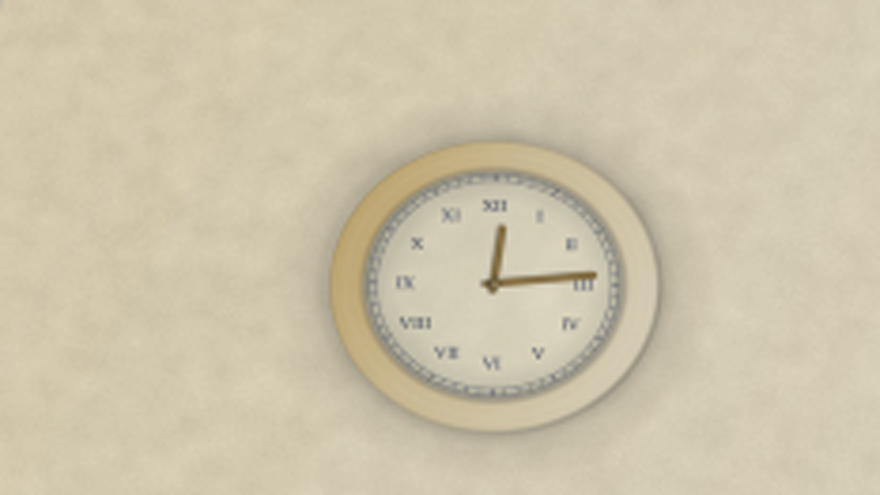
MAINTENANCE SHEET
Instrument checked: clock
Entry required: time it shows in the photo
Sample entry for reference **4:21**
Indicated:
**12:14**
